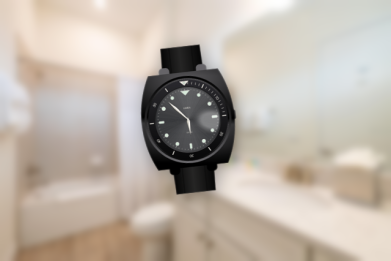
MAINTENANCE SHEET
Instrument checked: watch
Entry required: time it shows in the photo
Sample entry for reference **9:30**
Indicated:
**5:53**
